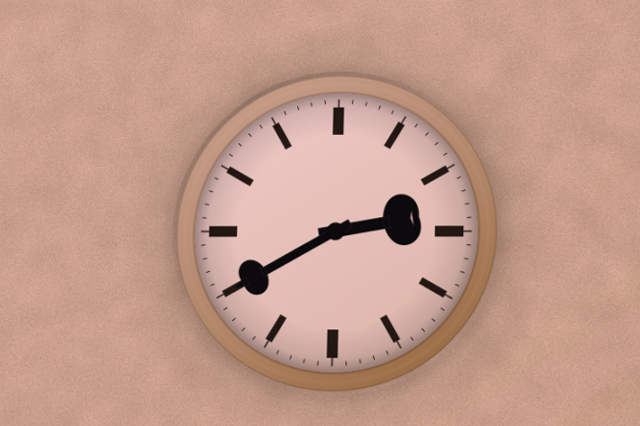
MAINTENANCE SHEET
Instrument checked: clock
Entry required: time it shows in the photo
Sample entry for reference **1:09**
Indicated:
**2:40**
